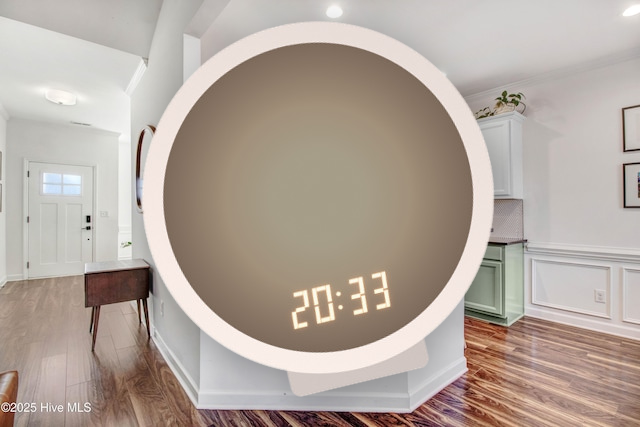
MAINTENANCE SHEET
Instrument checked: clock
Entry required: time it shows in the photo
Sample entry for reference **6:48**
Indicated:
**20:33**
